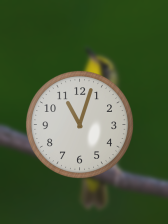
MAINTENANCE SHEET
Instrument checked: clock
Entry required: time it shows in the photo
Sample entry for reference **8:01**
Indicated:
**11:03**
